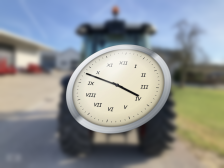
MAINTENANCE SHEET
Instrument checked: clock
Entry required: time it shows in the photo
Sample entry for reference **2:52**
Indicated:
**3:48**
